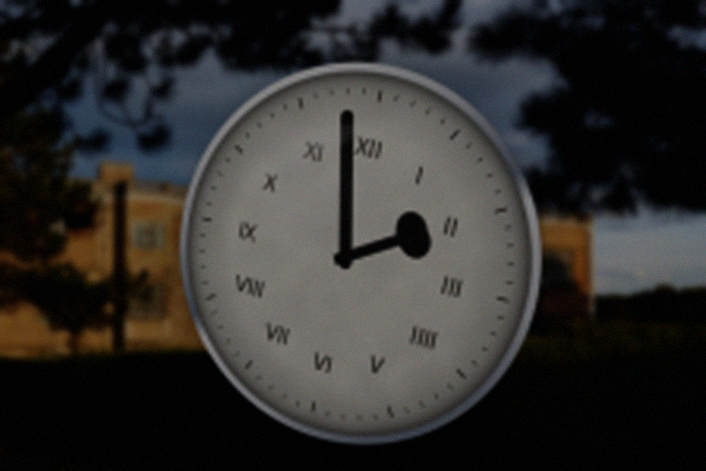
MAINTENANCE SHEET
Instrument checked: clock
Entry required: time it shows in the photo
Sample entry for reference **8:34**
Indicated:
**1:58**
